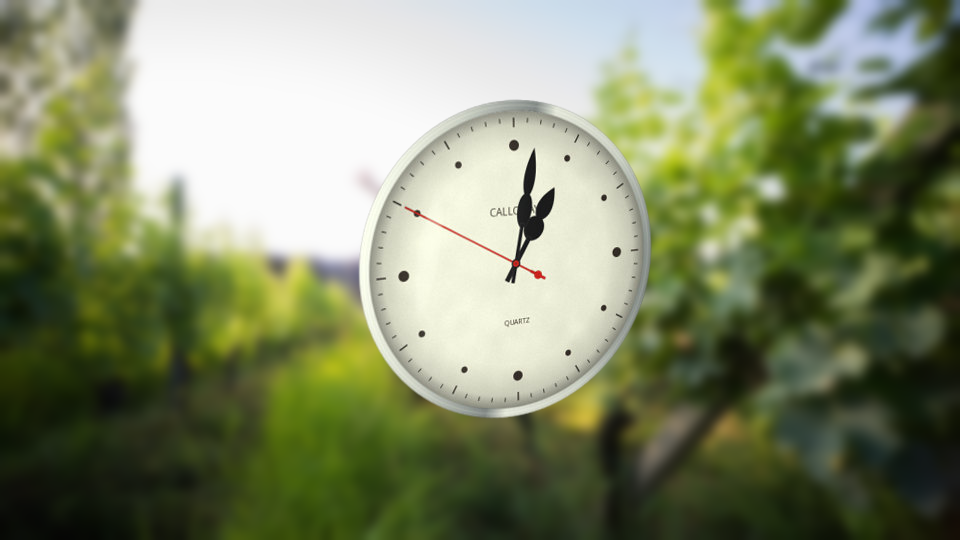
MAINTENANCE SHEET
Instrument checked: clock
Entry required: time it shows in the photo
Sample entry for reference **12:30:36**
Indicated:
**1:01:50**
